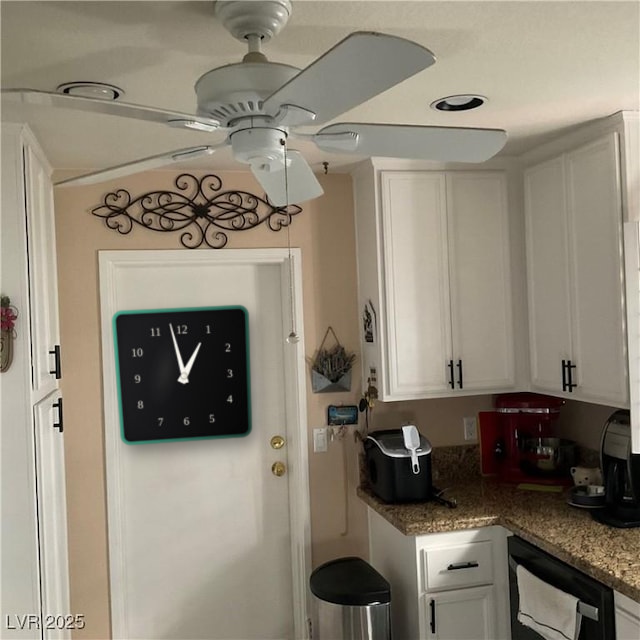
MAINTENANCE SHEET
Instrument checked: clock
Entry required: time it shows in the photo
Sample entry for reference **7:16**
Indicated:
**12:58**
